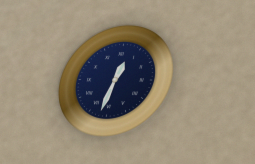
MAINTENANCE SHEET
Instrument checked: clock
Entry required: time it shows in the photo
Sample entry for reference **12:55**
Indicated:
**12:32**
